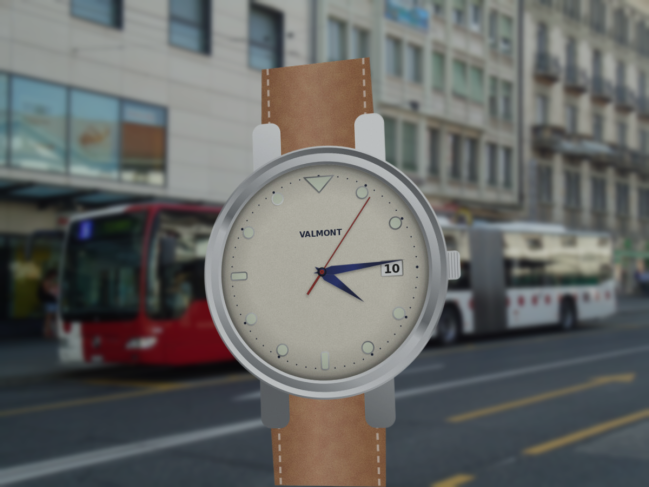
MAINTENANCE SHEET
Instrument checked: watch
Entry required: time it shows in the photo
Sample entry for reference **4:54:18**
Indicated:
**4:14:06**
